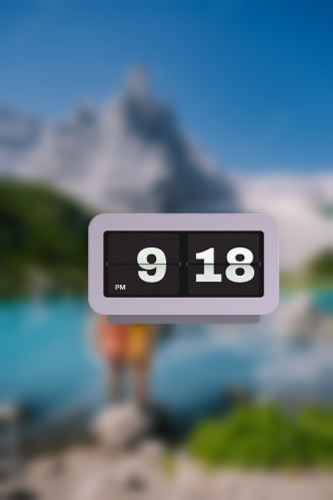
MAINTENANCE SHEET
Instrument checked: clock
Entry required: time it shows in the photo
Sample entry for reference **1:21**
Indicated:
**9:18**
